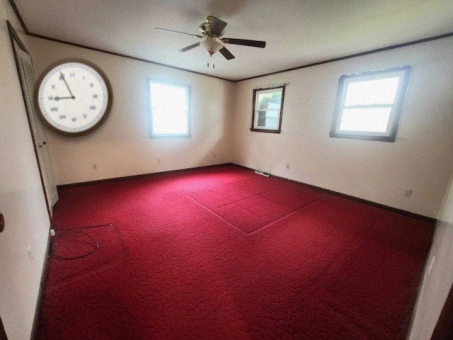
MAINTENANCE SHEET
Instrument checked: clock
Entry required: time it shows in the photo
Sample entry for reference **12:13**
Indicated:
**8:56**
